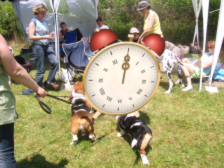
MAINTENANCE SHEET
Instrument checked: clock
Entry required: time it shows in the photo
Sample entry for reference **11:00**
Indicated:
**12:00**
